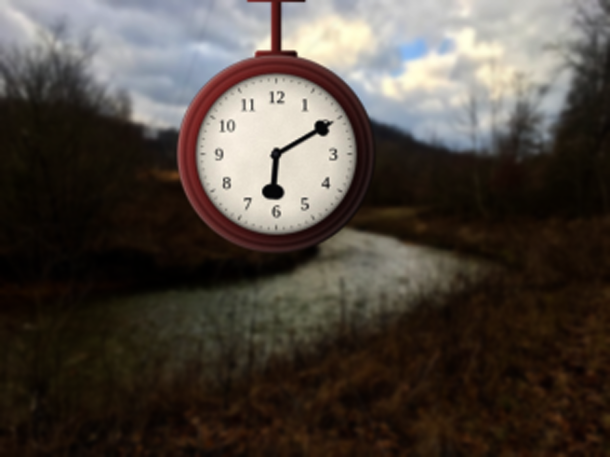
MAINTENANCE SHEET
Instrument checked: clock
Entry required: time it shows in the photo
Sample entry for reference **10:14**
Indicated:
**6:10**
